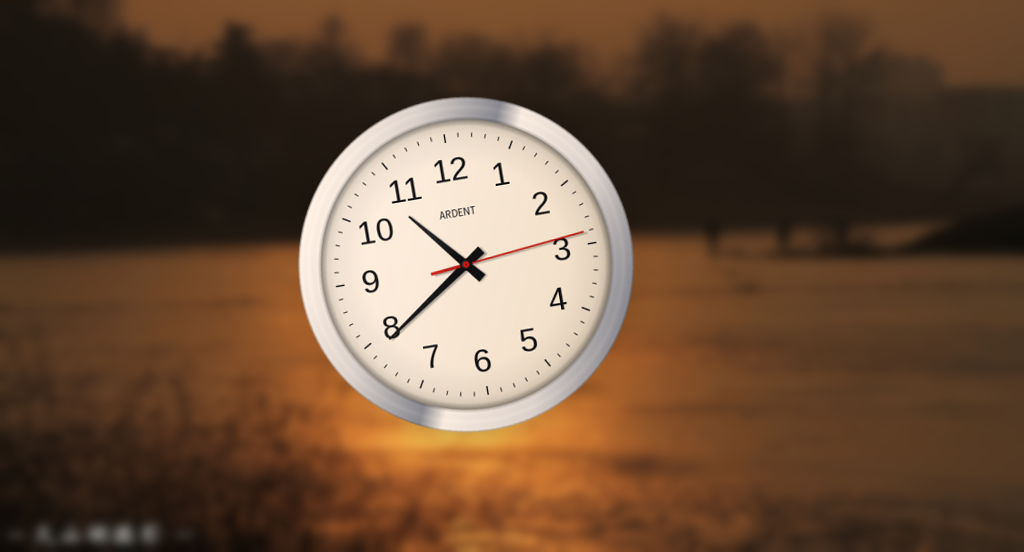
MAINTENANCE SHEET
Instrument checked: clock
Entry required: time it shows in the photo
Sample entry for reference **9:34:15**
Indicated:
**10:39:14**
